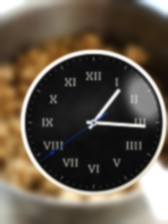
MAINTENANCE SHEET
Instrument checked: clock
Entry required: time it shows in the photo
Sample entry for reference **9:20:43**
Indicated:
**1:15:39**
